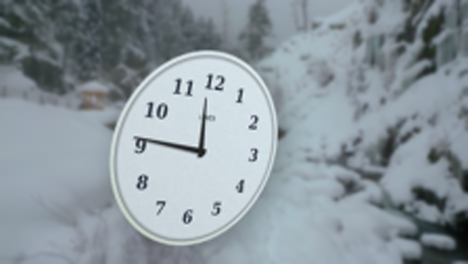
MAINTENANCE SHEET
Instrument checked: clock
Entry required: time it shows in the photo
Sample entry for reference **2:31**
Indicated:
**11:46**
